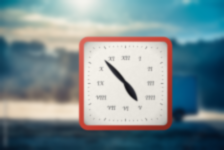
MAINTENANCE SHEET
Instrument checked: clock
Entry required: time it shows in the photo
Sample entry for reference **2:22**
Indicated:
**4:53**
